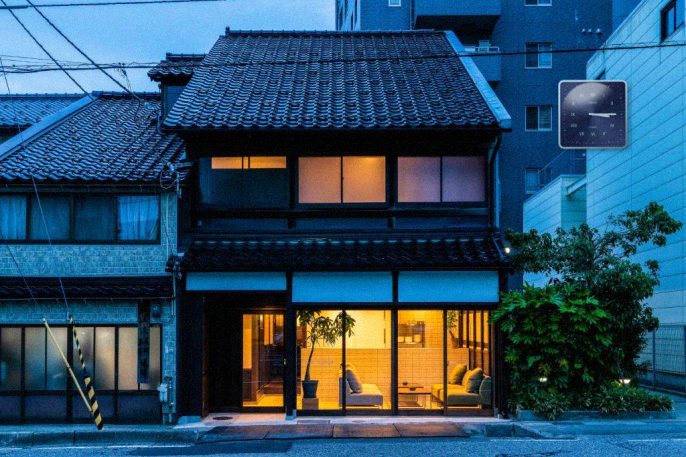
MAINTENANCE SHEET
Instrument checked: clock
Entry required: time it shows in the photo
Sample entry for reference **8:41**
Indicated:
**3:15**
